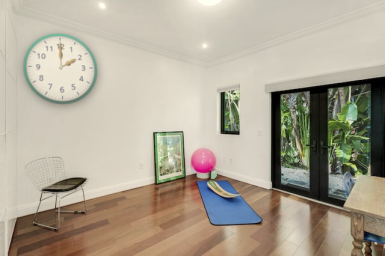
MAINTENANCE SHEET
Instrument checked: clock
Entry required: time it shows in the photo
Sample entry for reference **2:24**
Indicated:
**2:00**
